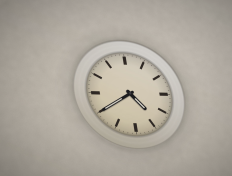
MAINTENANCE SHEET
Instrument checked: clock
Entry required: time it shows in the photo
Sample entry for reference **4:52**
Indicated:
**4:40**
